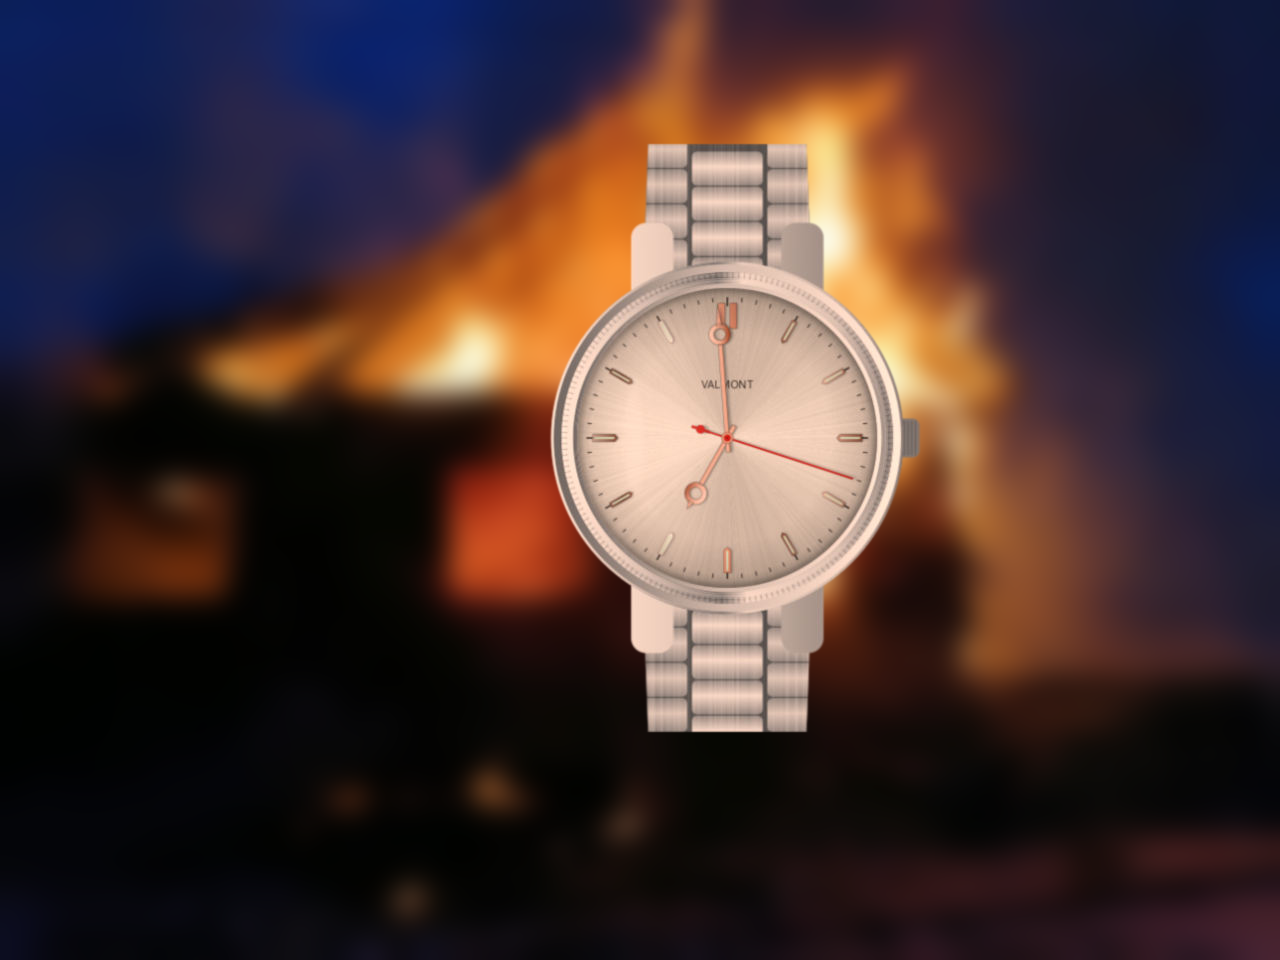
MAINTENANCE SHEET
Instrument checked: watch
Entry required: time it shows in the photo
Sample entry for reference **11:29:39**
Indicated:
**6:59:18**
